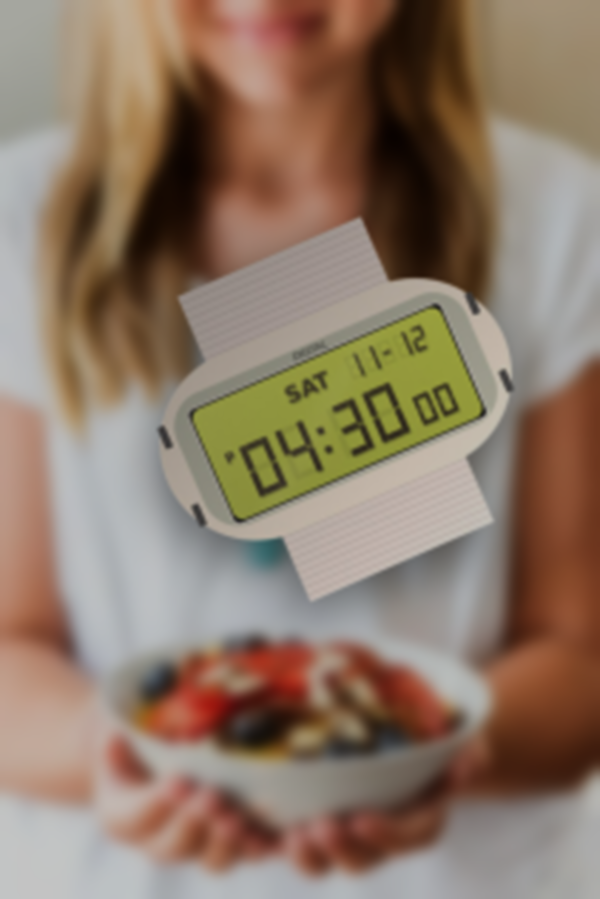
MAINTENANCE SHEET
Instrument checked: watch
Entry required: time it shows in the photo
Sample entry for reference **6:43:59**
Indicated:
**4:30:00**
